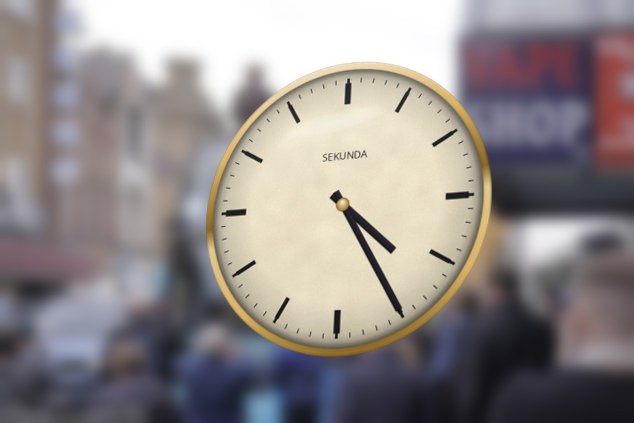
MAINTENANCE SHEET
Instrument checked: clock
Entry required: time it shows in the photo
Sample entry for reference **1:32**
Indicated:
**4:25**
